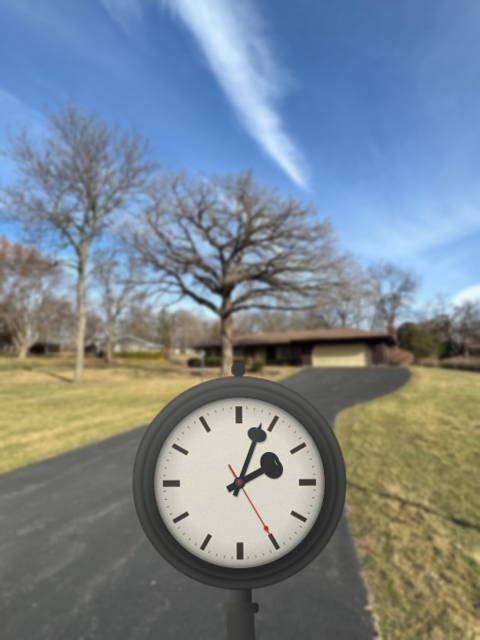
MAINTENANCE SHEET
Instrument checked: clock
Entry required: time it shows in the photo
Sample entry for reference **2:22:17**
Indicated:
**2:03:25**
